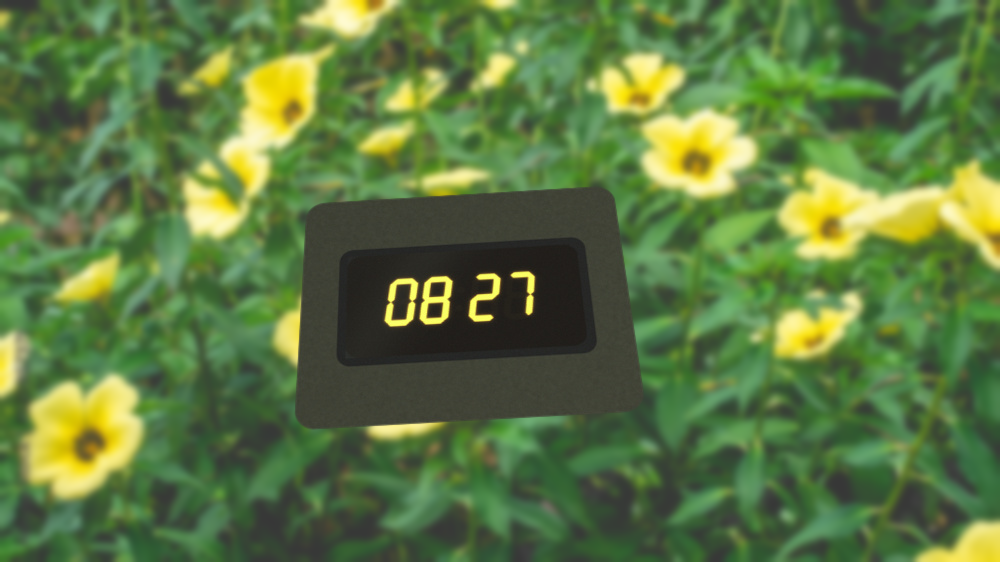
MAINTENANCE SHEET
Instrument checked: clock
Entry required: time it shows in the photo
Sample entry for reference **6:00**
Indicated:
**8:27**
